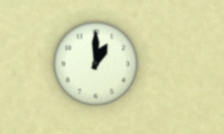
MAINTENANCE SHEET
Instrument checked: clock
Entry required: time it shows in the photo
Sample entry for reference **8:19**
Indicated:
**1:00**
